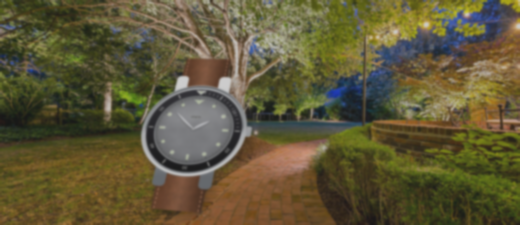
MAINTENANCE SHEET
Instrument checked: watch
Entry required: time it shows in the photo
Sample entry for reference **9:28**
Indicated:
**1:52**
